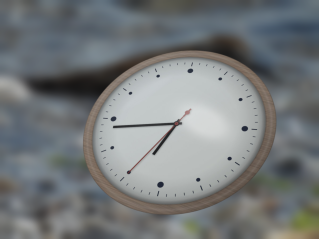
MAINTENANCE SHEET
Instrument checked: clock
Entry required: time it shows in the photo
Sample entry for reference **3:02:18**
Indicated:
**6:43:35**
